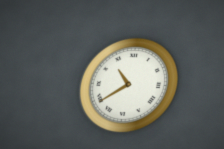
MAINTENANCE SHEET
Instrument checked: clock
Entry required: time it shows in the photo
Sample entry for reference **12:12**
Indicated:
**10:39**
